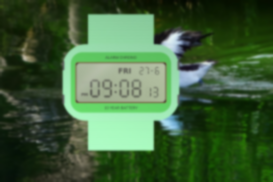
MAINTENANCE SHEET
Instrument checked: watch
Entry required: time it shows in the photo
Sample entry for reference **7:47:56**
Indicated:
**9:08:13**
